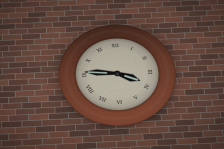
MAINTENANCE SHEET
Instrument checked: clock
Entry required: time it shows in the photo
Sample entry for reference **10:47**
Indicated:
**3:46**
